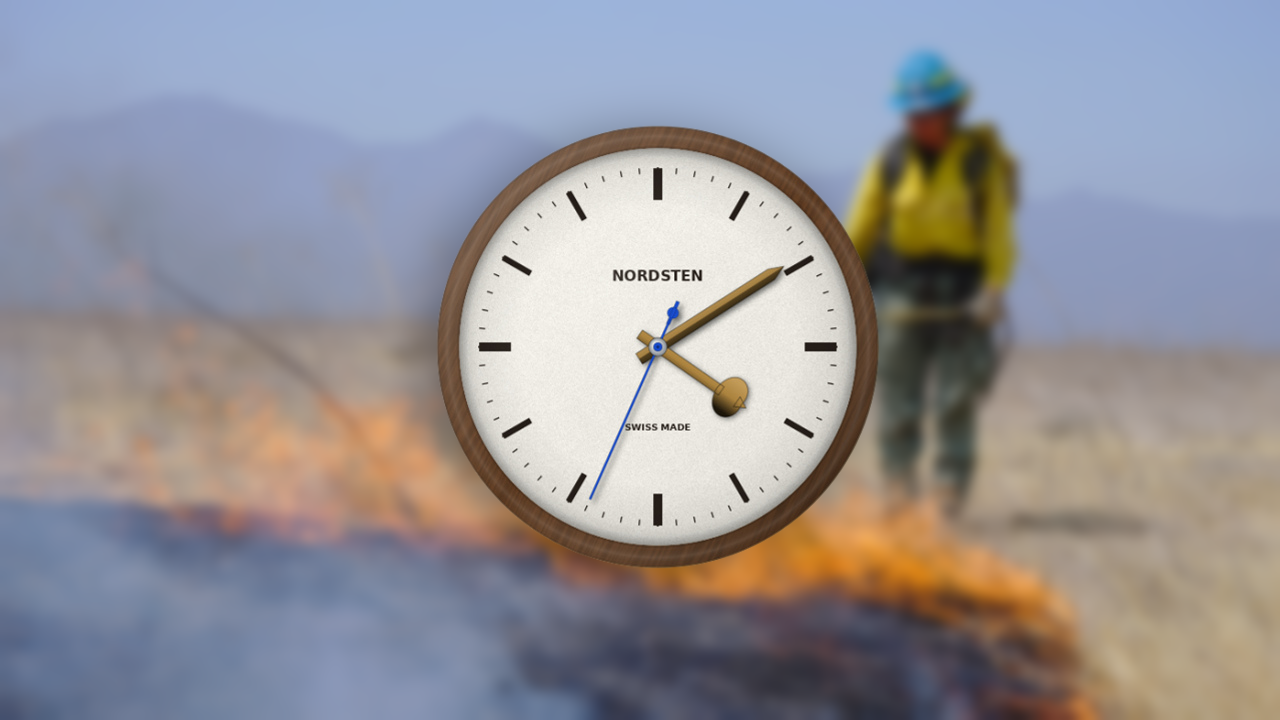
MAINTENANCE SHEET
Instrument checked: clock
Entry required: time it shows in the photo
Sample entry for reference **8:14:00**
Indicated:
**4:09:34**
